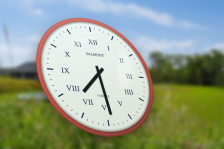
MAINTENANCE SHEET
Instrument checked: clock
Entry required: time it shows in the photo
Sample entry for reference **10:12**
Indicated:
**7:29**
